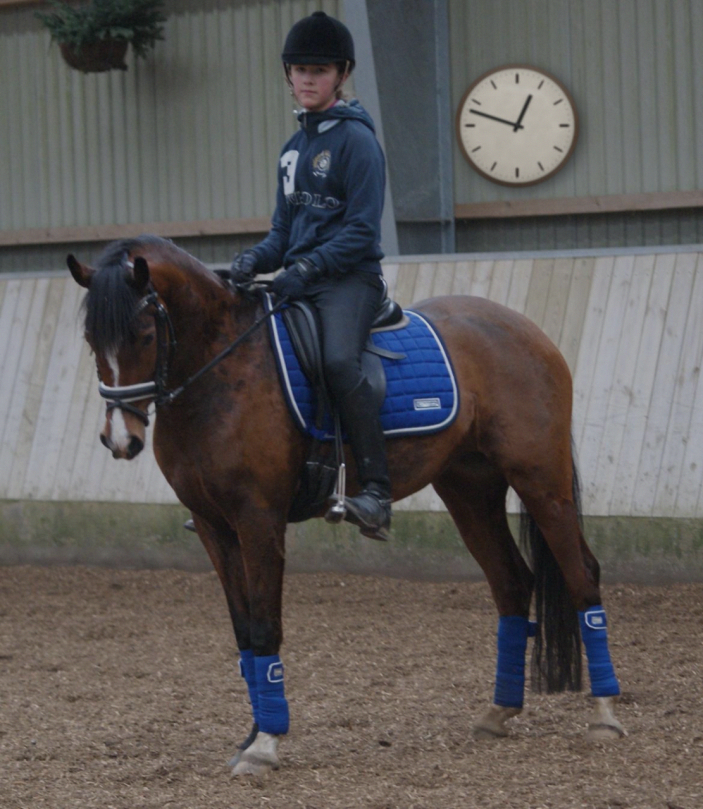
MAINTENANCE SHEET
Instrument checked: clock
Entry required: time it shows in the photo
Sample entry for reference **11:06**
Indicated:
**12:48**
